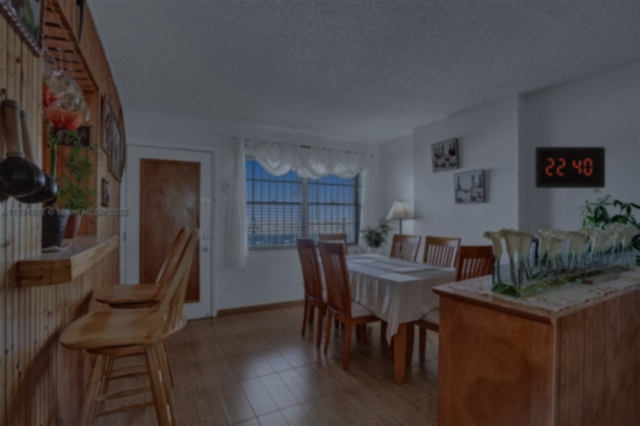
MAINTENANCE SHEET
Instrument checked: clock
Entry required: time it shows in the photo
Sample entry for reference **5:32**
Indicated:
**22:40**
